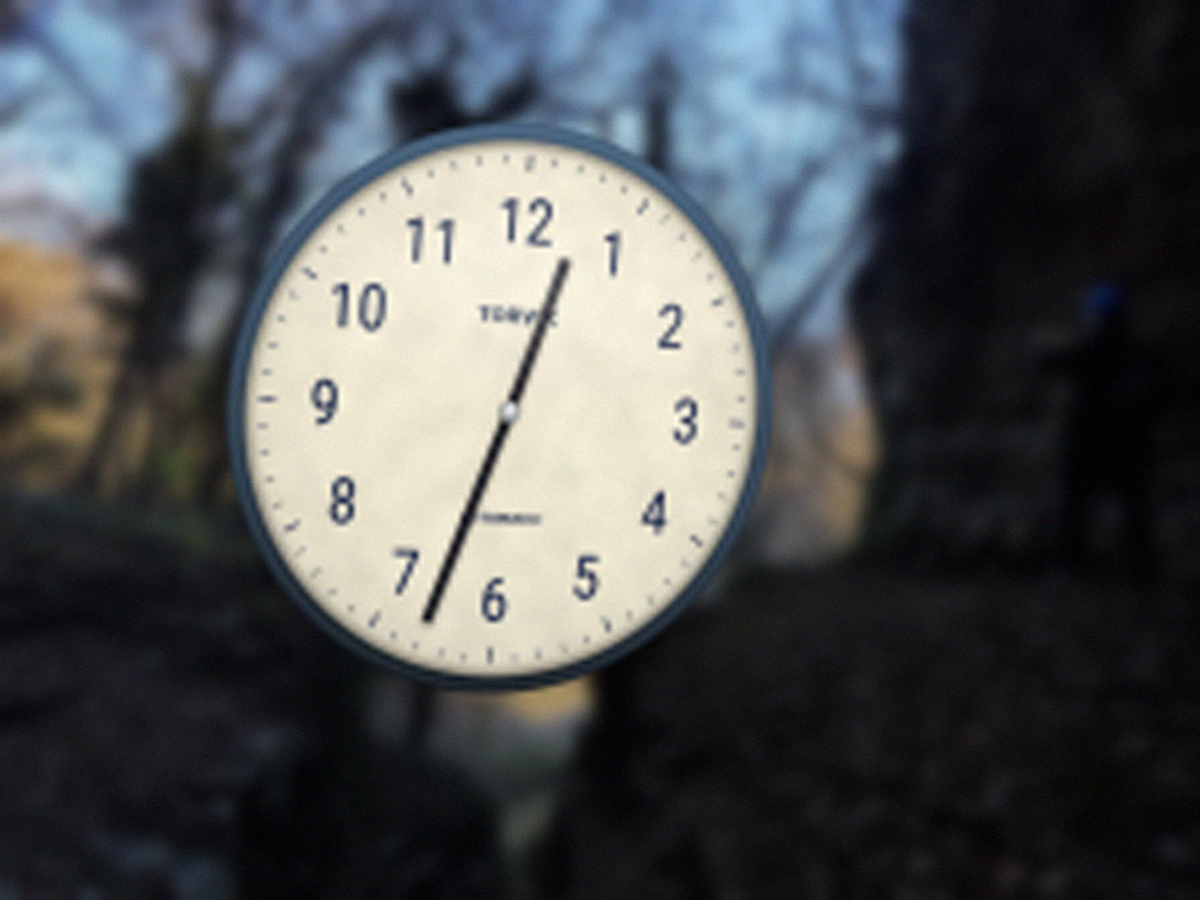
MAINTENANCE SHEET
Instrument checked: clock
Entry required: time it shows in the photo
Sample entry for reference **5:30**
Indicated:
**12:33**
